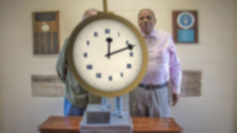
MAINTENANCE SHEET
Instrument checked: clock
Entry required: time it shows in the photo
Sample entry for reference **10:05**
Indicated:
**12:12**
